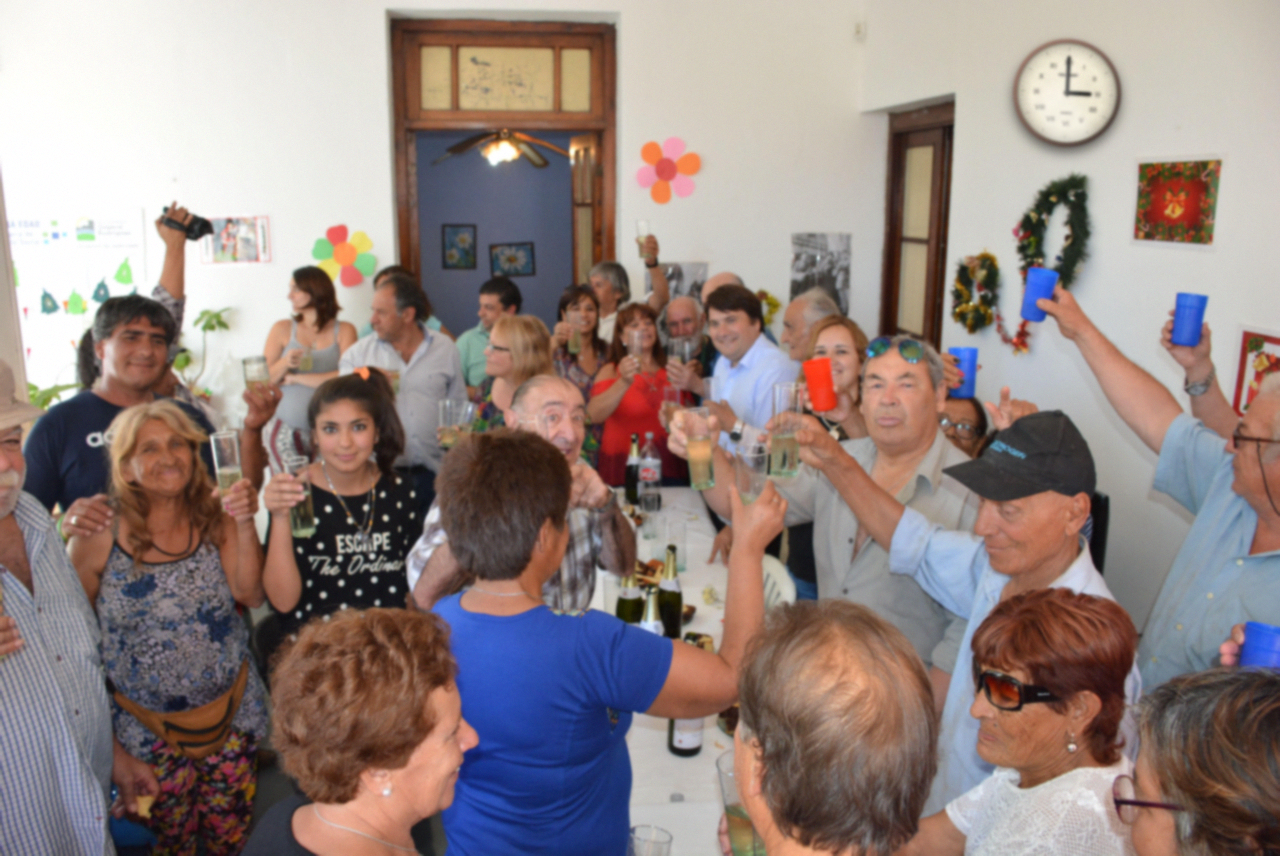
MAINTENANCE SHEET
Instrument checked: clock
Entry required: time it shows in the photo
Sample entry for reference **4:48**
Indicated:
**3:00**
